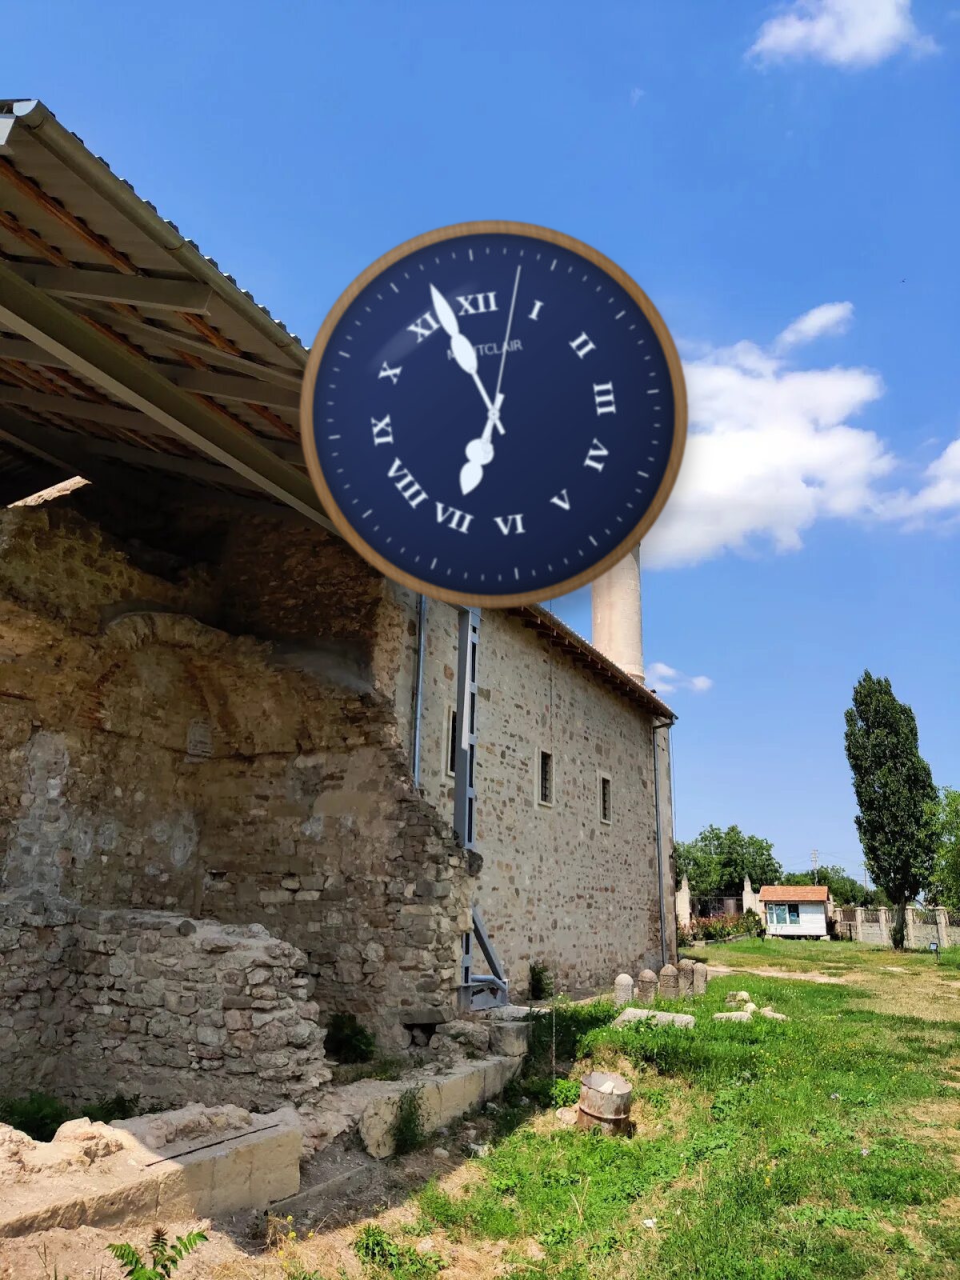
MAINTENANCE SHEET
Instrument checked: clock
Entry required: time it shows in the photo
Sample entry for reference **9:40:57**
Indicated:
**6:57:03**
